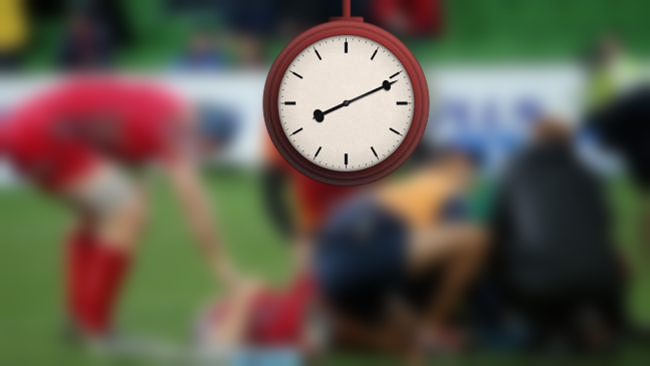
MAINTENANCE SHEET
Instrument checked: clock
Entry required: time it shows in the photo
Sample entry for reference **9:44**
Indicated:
**8:11**
